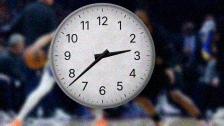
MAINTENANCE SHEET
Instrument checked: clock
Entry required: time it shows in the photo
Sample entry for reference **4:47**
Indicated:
**2:38**
